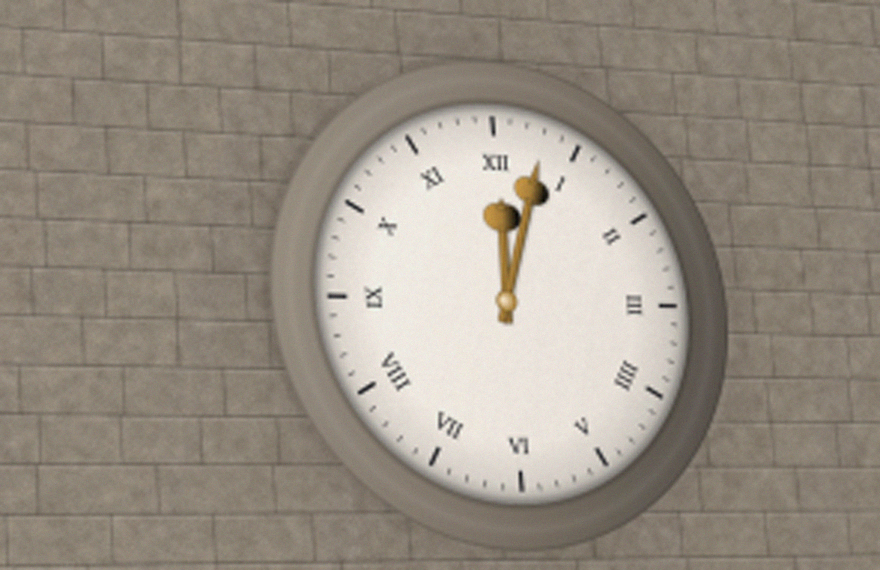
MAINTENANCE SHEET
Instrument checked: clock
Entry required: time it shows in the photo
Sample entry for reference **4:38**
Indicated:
**12:03**
